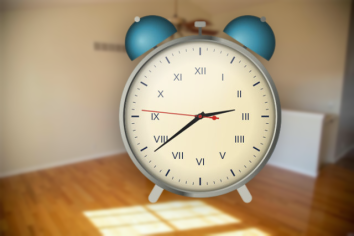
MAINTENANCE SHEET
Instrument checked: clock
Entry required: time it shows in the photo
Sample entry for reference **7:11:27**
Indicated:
**2:38:46**
